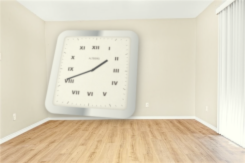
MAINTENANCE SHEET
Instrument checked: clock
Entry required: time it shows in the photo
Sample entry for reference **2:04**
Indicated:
**1:41**
